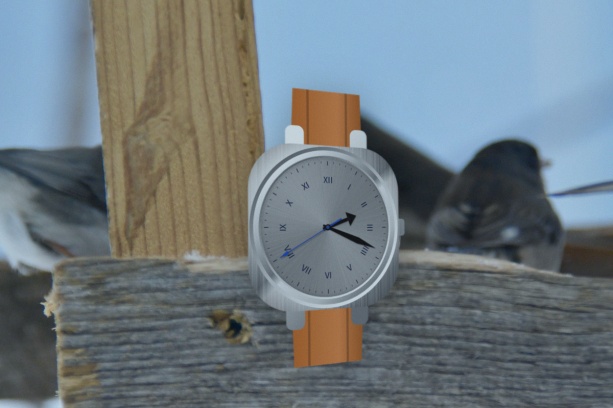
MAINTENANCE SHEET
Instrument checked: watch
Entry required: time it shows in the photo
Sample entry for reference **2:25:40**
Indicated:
**2:18:40**
